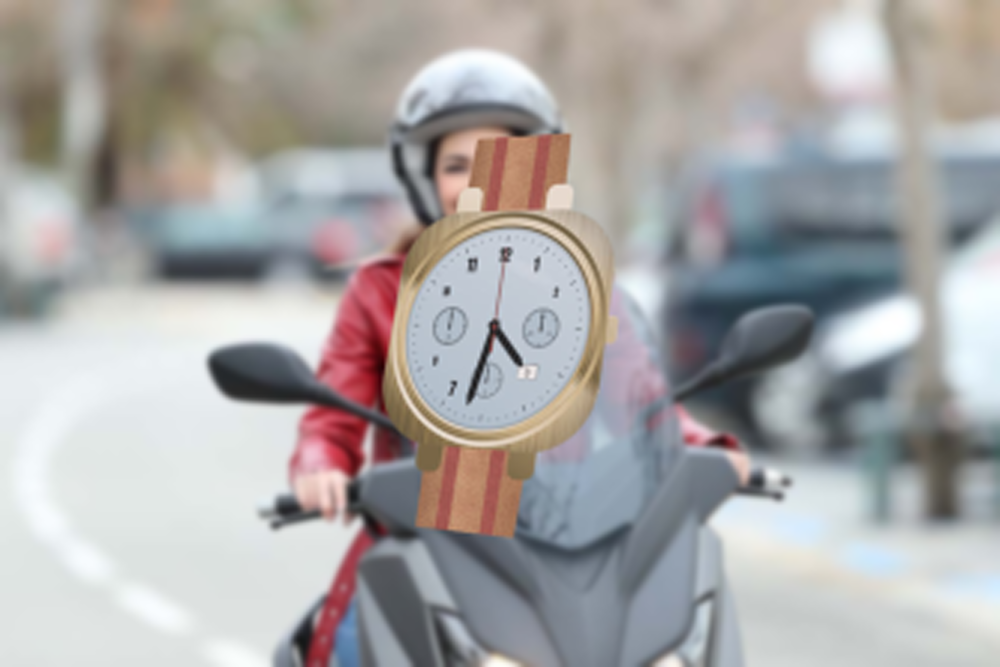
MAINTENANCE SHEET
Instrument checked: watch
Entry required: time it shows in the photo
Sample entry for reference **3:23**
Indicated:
**4:32**
